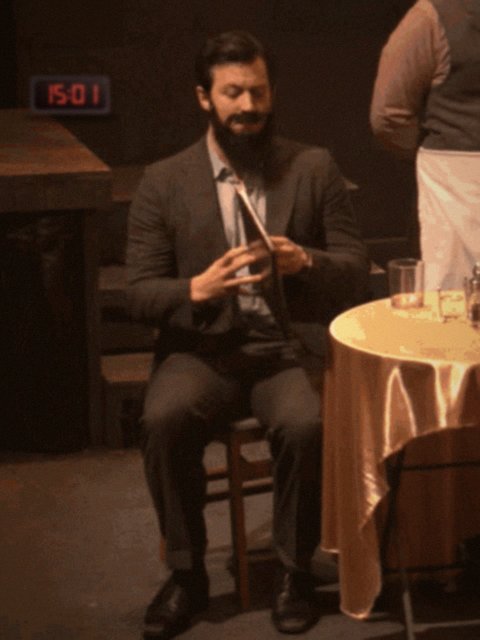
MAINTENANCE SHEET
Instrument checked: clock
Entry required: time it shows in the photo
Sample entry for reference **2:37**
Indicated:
**15:01**
